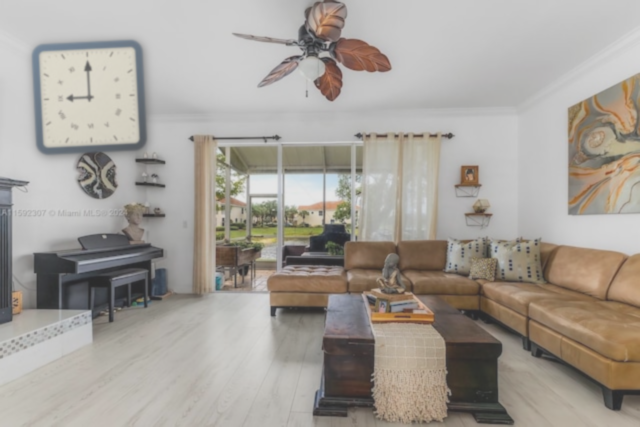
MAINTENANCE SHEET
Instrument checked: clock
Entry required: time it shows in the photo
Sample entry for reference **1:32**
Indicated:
**9:00**
